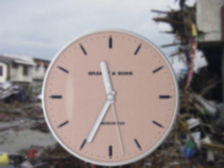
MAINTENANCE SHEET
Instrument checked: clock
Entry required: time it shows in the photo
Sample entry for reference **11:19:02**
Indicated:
**11:34:28**
